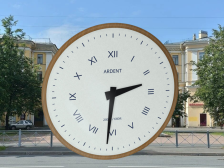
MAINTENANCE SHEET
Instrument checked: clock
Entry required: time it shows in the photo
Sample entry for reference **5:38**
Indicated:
**2:31**
